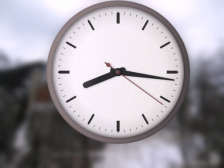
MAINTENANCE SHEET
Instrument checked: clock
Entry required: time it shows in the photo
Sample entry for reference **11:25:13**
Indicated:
**8:16:21**
